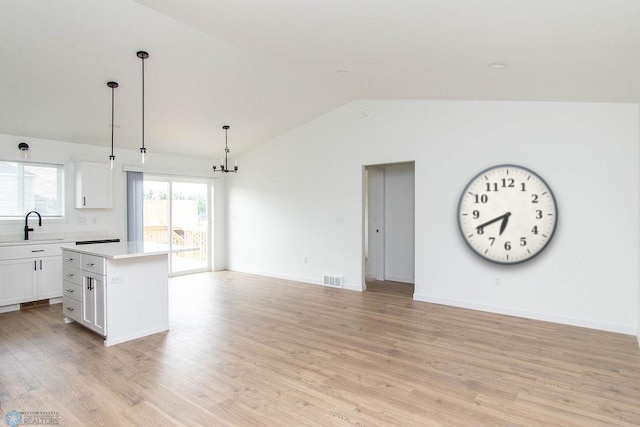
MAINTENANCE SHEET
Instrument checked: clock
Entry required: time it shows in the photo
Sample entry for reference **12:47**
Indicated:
**6:41**
